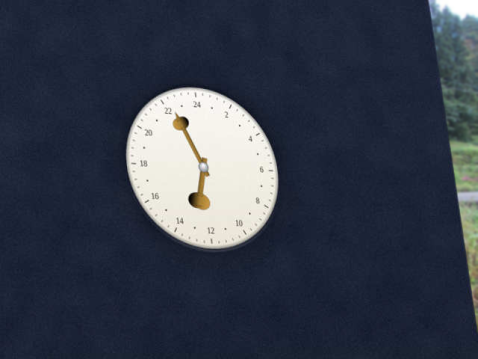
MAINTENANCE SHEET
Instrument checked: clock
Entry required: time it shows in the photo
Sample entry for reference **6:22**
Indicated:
**12:56**
